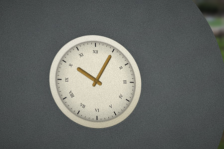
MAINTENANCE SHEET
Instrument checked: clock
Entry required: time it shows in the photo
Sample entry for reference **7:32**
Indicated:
**10:05**
